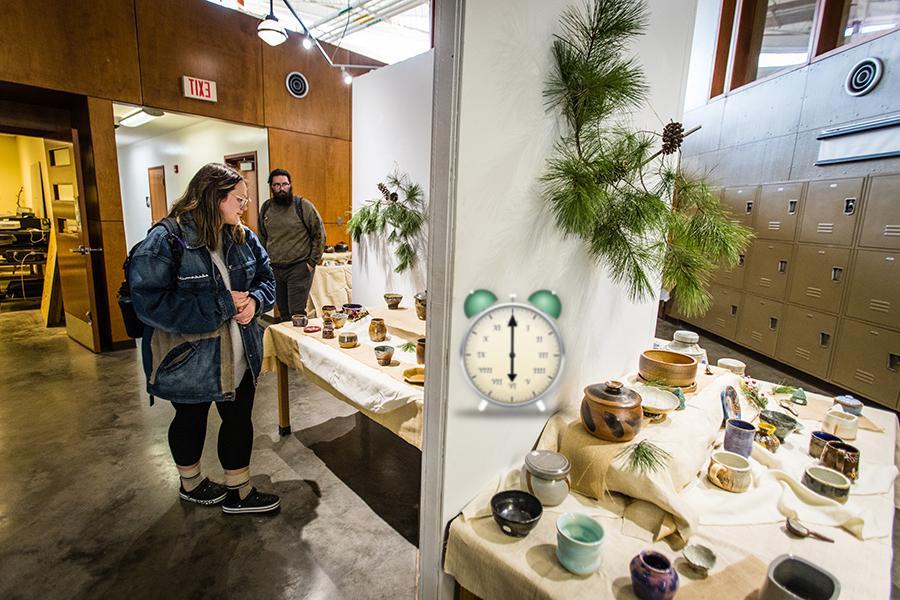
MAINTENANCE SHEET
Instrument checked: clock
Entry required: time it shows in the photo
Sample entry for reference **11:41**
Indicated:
**6:00**
